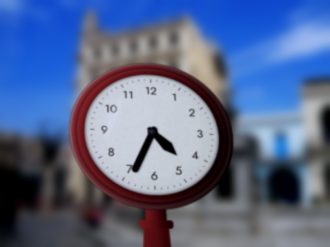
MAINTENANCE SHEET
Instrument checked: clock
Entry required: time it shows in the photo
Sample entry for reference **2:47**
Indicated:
**4:34**
